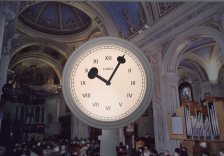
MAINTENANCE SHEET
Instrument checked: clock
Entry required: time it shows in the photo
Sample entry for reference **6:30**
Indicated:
**10:05**
